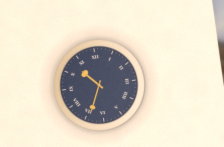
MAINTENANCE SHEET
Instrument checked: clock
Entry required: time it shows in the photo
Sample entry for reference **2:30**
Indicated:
**10:34**
